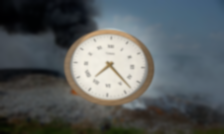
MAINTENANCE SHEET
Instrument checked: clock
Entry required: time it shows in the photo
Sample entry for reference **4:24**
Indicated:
**7:23**
